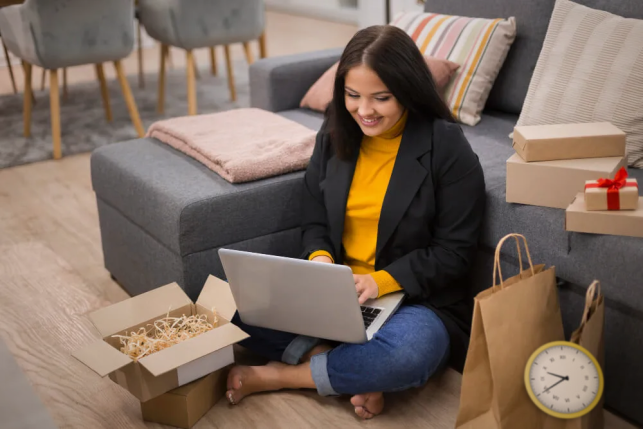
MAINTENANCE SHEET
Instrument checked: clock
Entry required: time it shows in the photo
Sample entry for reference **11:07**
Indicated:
**9:40**
